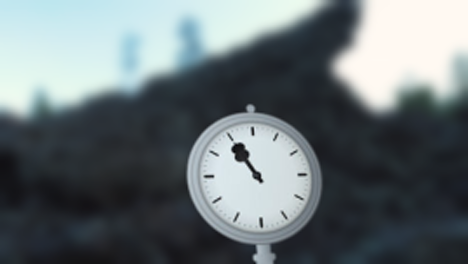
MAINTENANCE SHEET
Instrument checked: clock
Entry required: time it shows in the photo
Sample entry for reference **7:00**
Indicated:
**10:55**
